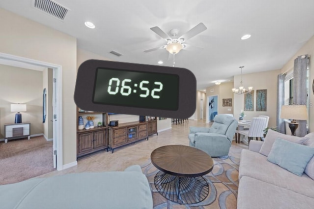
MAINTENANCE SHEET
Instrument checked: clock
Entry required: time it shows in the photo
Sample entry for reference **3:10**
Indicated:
**6:52**
